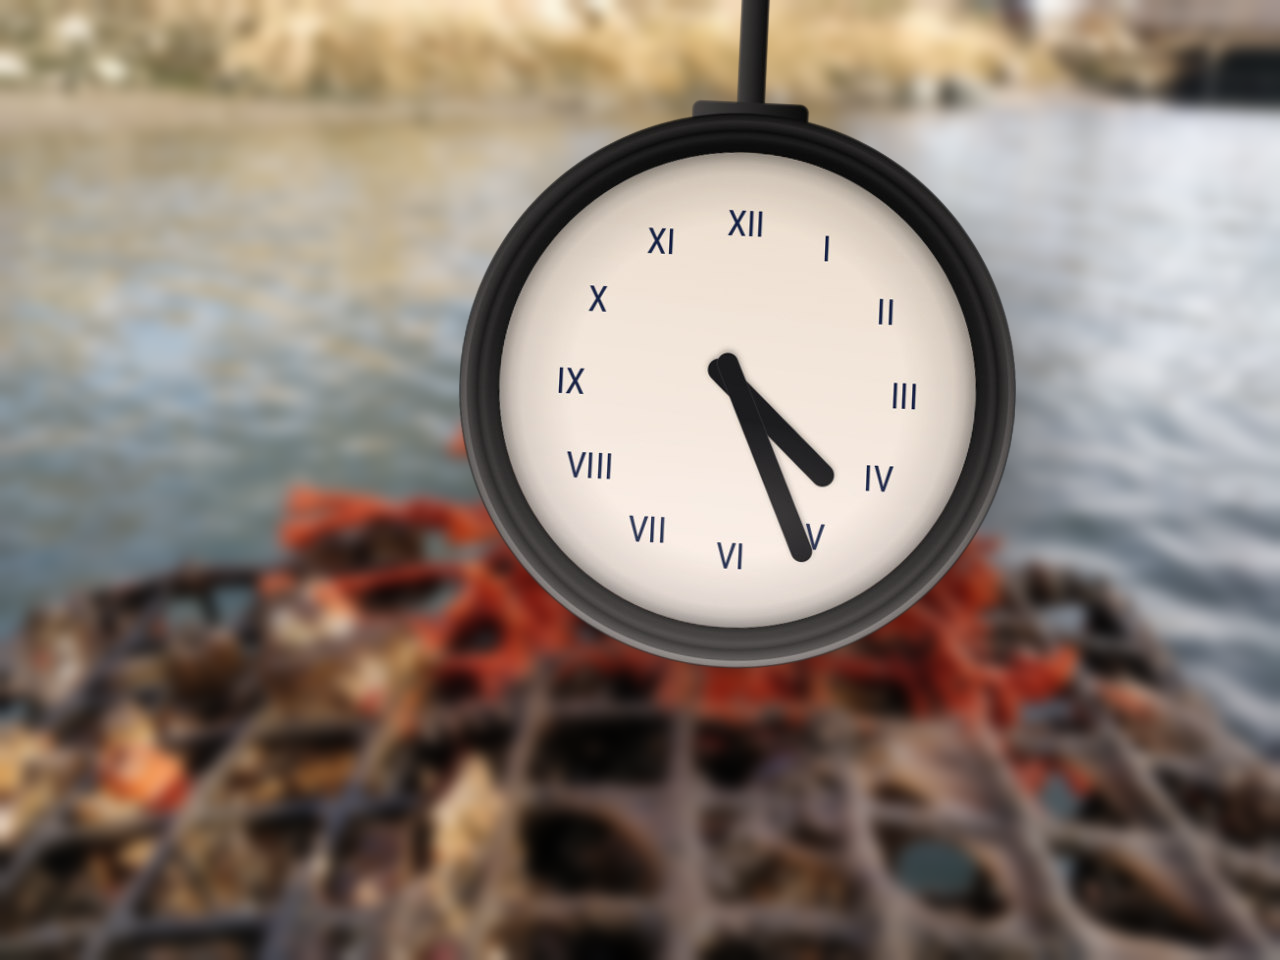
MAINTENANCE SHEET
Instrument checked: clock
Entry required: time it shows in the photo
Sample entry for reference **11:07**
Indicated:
**4:26**
